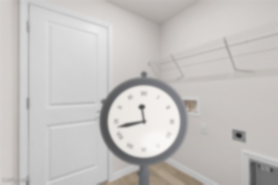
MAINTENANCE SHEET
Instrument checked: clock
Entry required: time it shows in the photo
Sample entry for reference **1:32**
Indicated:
**11:43**
